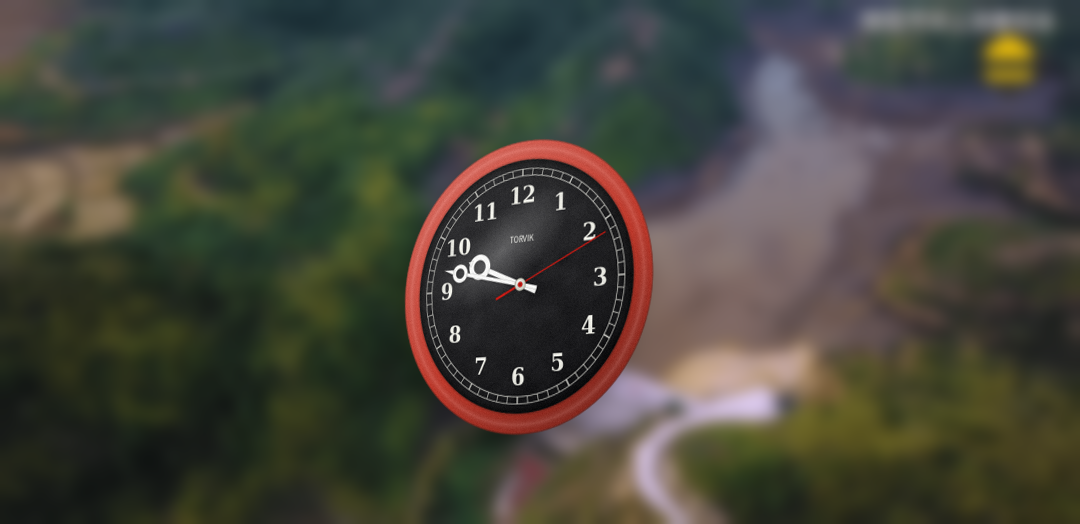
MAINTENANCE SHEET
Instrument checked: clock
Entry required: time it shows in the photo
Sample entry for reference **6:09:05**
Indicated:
**9:47:11**
